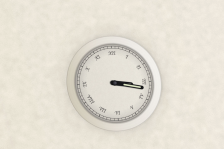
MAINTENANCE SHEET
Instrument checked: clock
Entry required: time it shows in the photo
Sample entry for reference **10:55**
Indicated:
**3:17**
